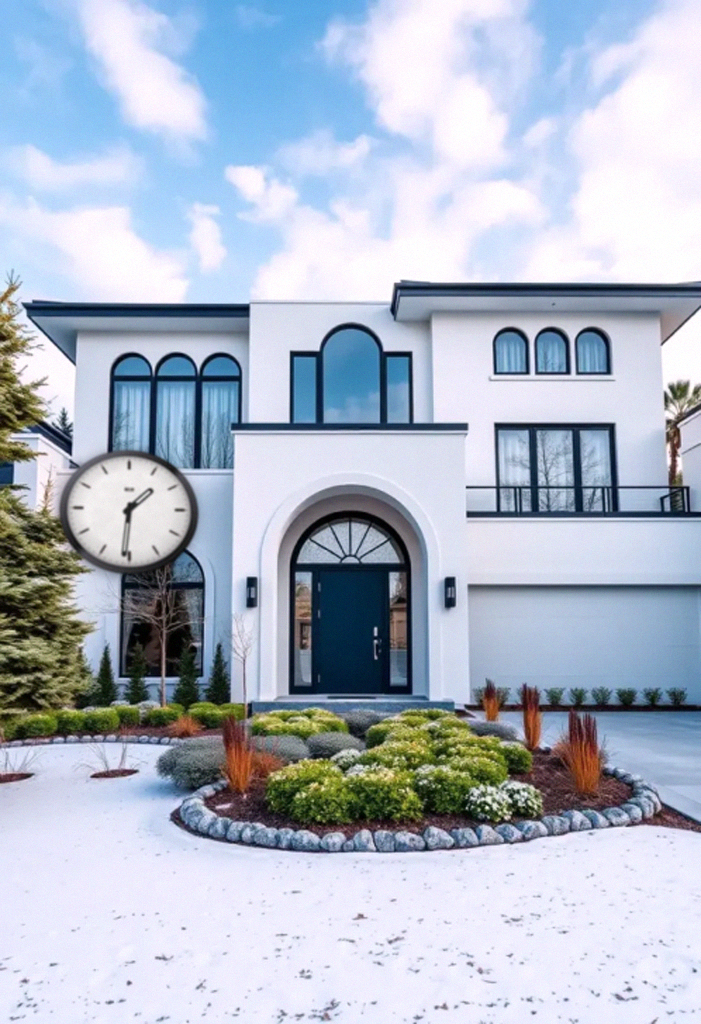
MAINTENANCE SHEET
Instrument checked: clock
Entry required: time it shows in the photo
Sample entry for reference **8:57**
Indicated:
**1:31**
